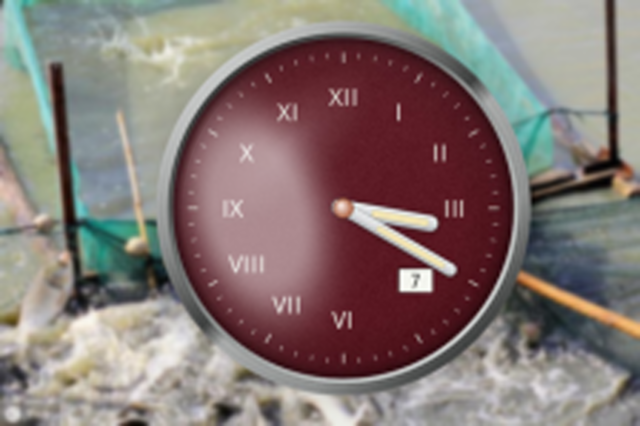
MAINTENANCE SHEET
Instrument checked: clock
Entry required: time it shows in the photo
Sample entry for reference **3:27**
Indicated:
**3:20**
